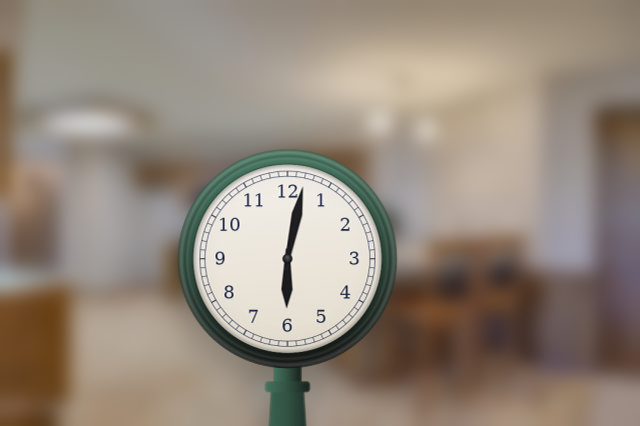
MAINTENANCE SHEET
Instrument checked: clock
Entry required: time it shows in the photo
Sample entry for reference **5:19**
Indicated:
**6:02**
